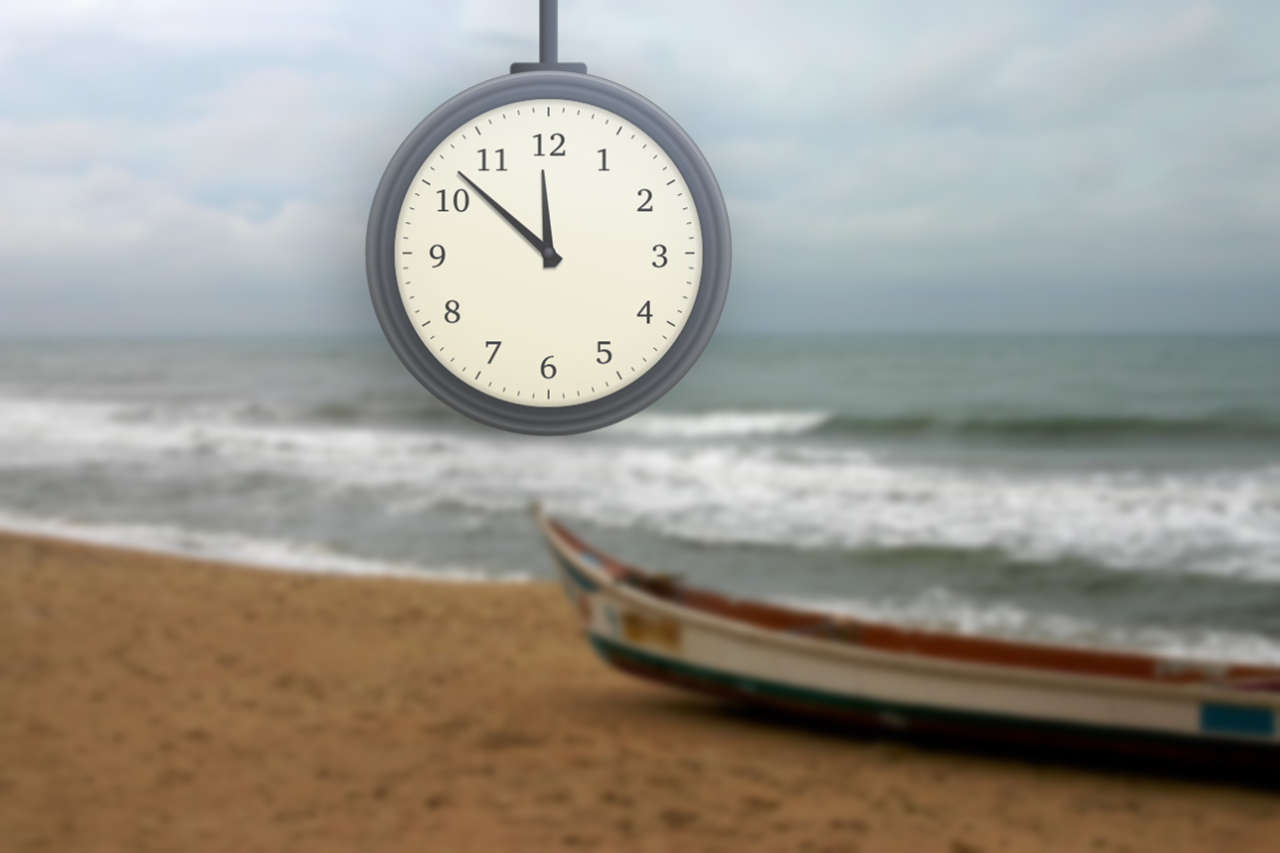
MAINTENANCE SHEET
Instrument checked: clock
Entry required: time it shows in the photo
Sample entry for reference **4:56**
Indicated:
**11:52**
